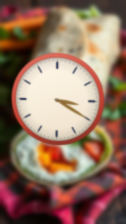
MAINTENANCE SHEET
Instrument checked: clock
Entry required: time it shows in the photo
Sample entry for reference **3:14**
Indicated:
**3:20**
